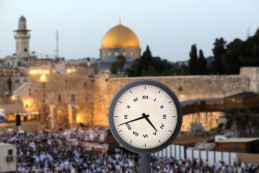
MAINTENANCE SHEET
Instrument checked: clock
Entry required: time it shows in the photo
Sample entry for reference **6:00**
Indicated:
**4:42**
